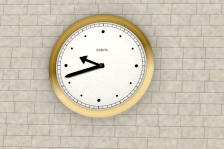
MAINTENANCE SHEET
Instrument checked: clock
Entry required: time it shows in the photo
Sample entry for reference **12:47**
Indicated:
**9:42**
